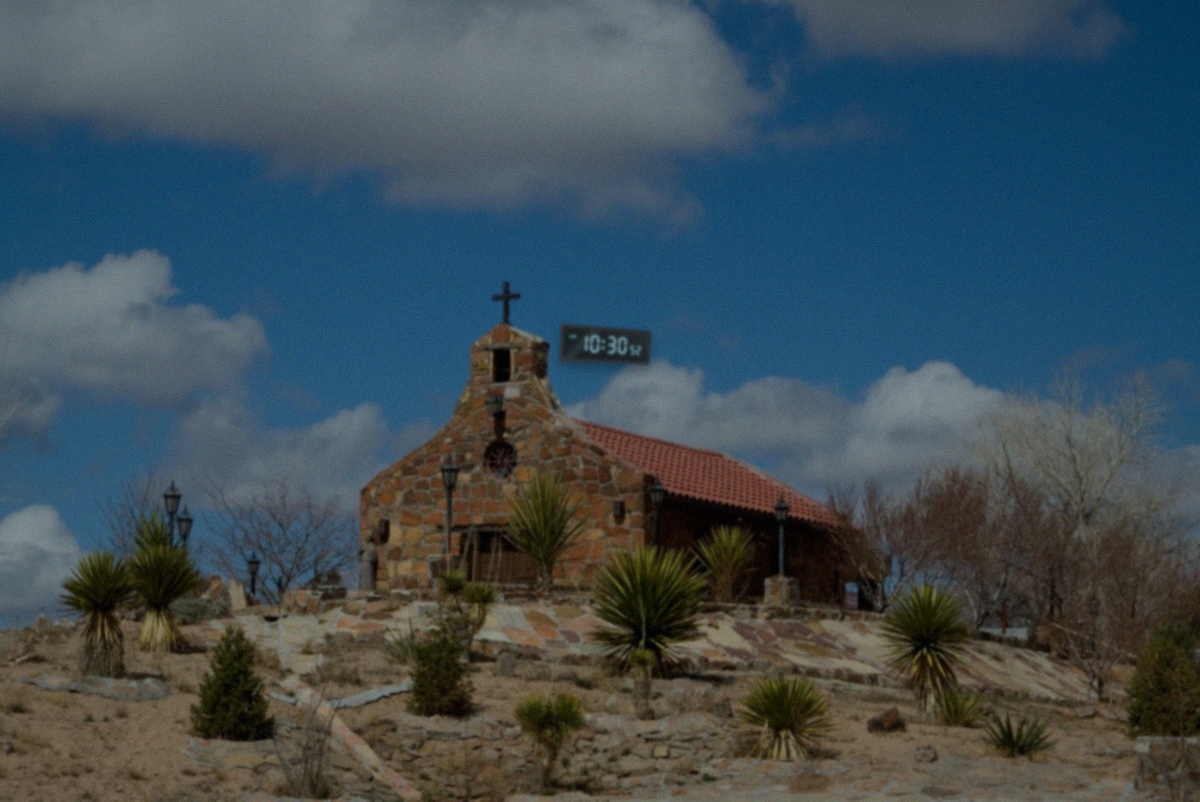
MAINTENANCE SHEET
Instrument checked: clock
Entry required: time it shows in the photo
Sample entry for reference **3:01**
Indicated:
**10:30**
